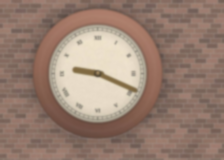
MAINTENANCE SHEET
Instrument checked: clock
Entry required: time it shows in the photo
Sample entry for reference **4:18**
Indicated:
**9:19**
